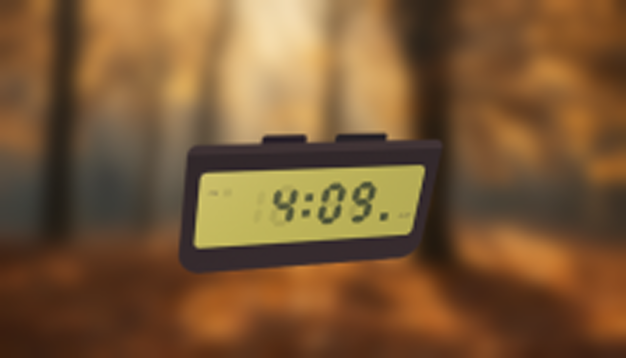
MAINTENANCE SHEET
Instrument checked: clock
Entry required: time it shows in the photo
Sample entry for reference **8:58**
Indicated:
**4:09**
